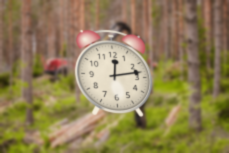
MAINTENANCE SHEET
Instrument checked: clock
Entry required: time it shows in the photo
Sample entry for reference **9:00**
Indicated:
**12:13**
